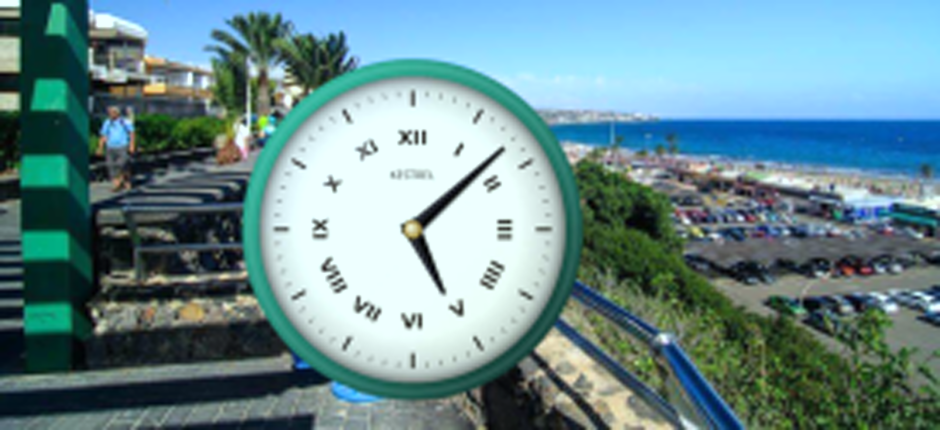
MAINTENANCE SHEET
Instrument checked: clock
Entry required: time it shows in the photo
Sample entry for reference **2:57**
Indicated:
**5:08**
